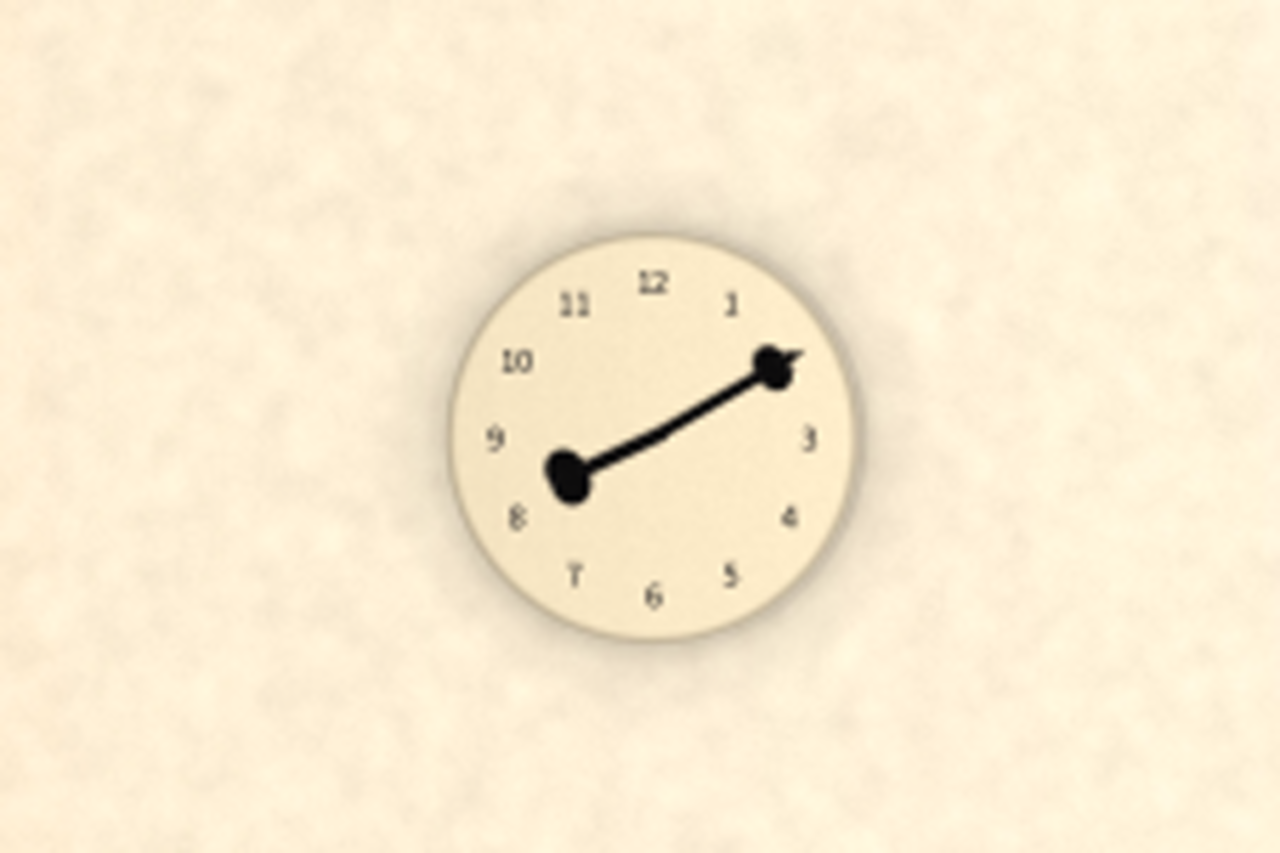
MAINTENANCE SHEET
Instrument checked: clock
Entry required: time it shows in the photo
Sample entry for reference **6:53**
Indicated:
**8:10**
